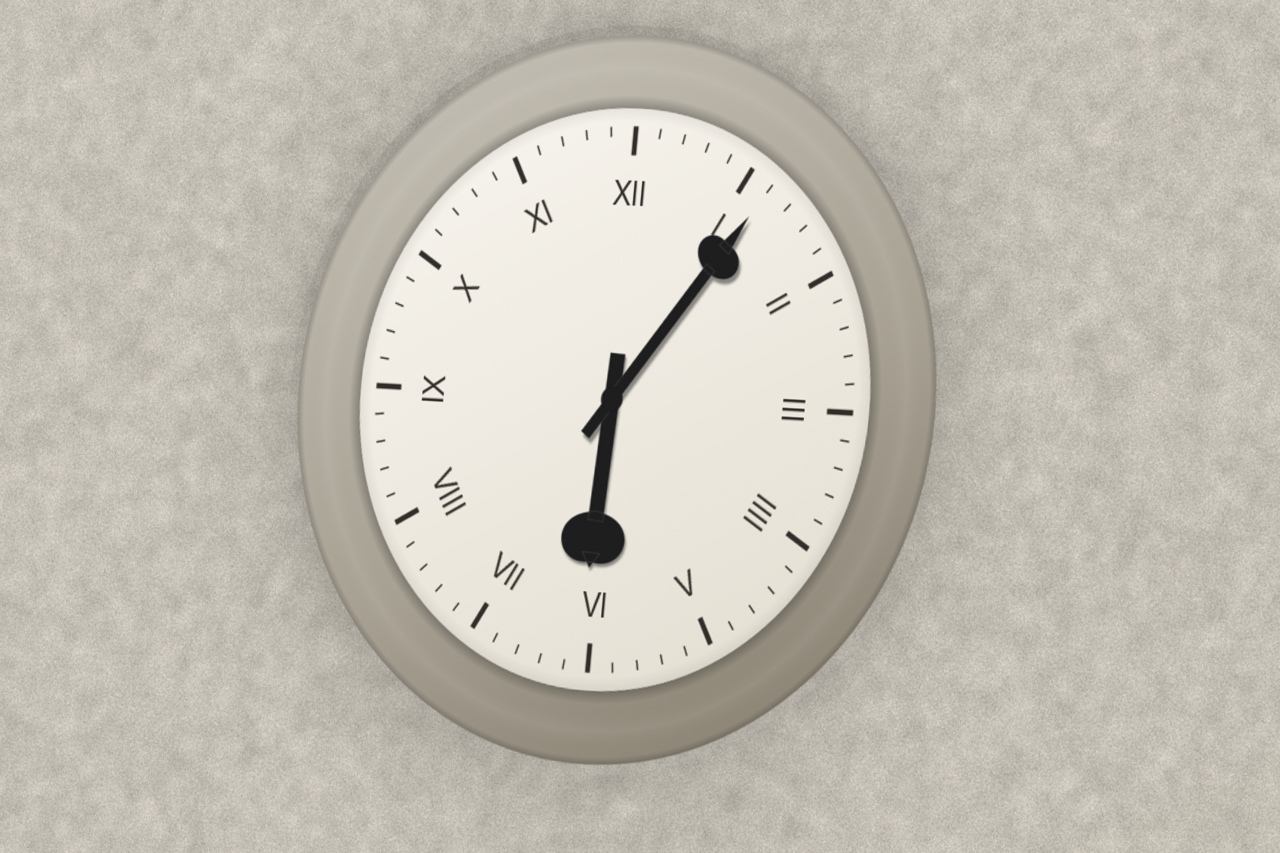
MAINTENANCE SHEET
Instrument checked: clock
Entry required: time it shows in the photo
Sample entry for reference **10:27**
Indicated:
**6:06**
